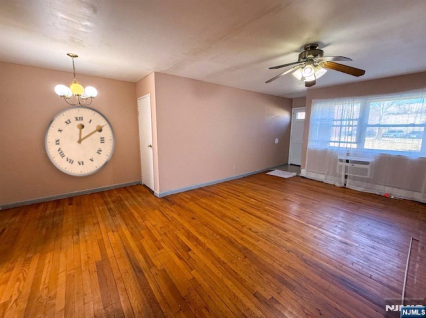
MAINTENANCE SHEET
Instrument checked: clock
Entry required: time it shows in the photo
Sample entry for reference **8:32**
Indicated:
**12:10**
